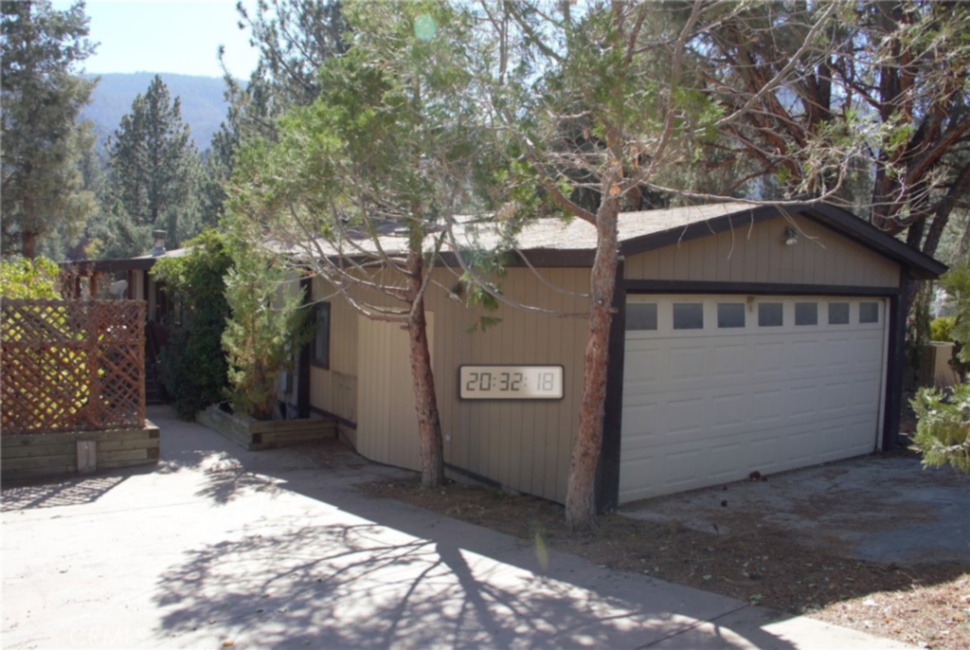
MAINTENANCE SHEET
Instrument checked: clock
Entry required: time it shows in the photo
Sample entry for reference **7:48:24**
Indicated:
**20:32:18**
